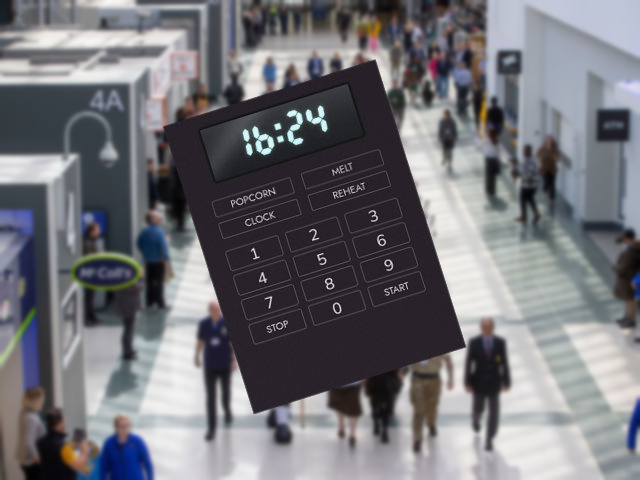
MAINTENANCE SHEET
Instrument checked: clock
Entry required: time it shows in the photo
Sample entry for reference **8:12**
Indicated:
**16:24**
